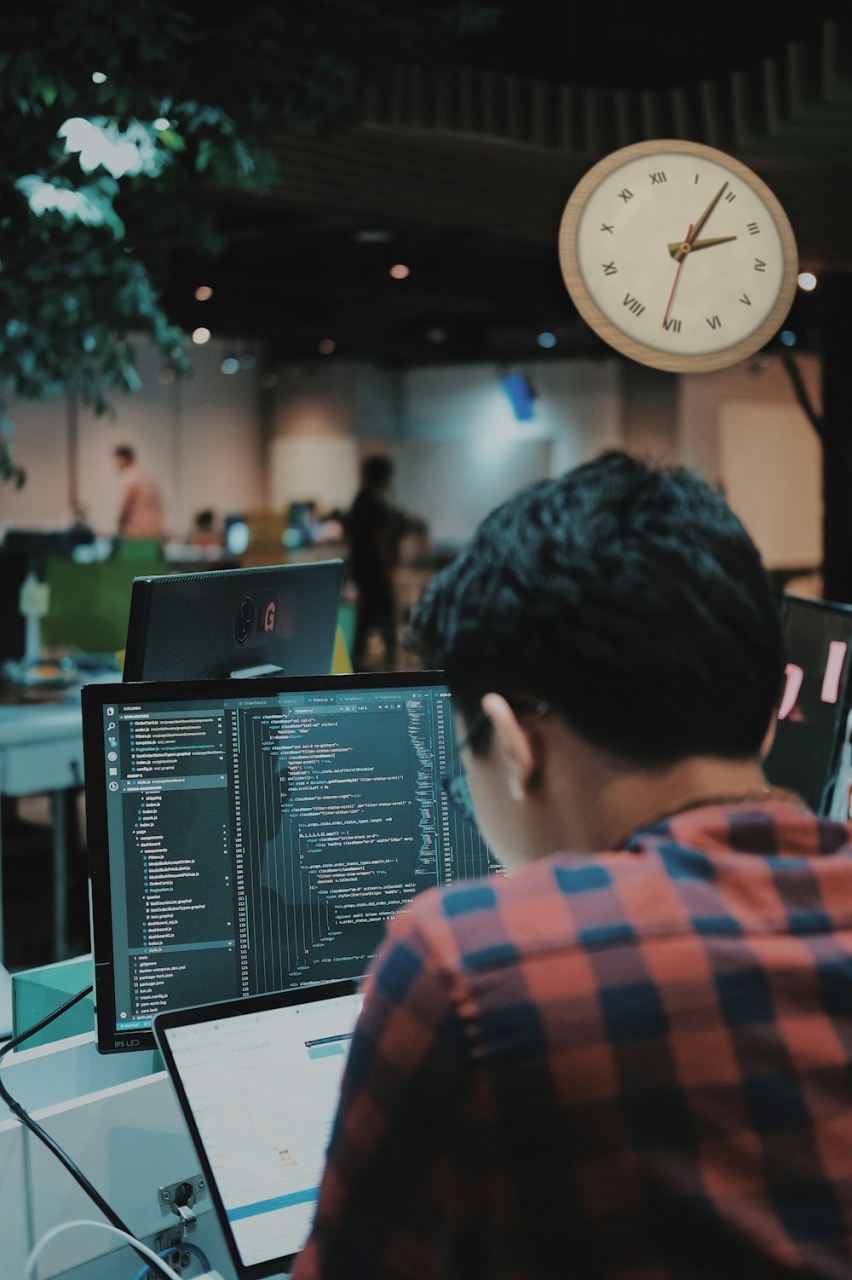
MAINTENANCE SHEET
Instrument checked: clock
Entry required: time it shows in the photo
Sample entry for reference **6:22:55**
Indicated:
**3:08:36**
